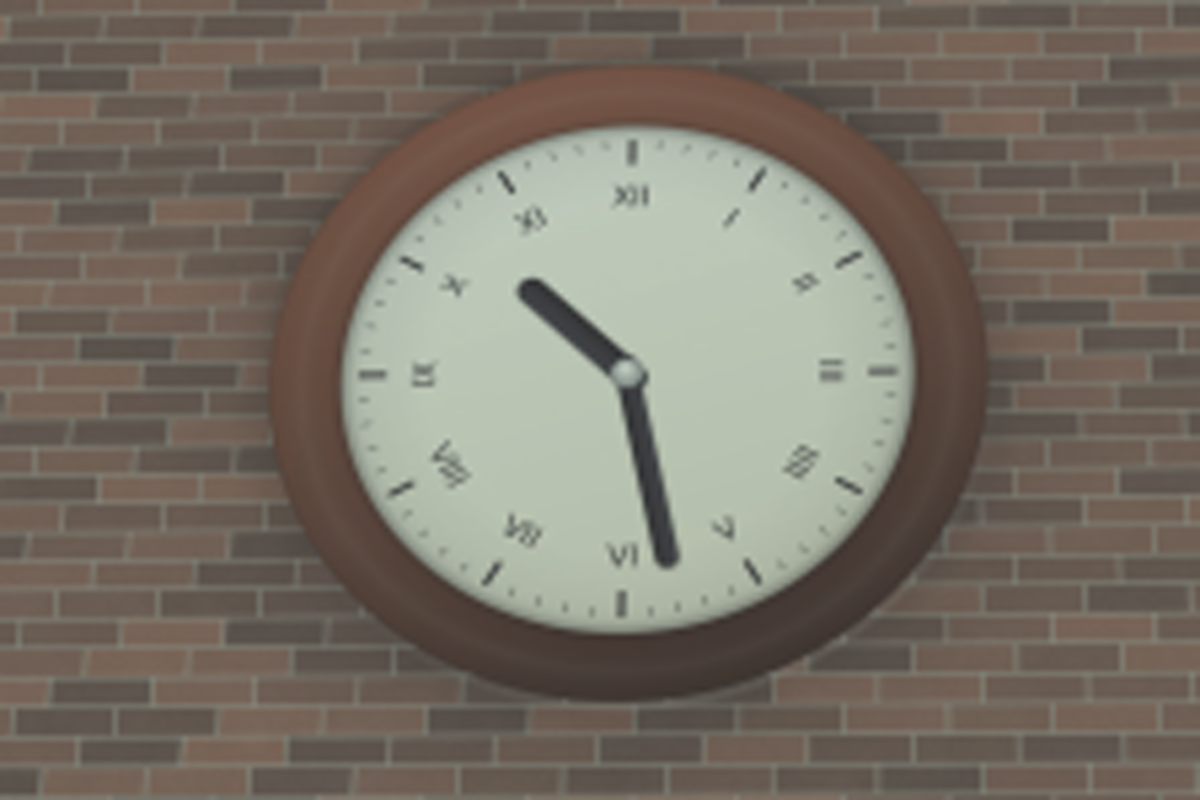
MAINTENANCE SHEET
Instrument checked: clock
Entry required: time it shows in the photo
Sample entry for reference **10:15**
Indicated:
**10:28**
